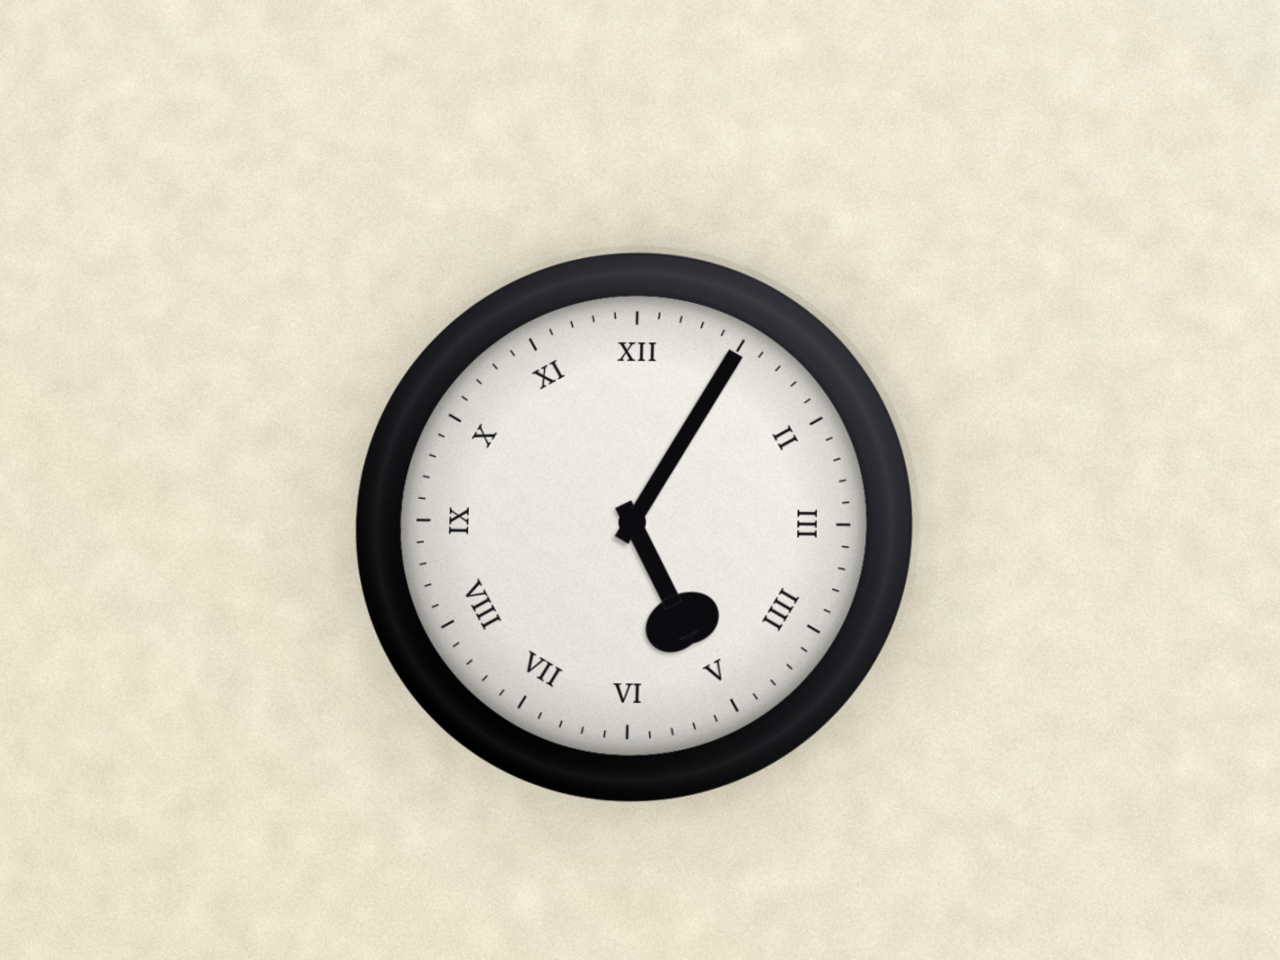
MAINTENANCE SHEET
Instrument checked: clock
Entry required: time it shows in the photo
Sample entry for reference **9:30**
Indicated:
**5:05**
